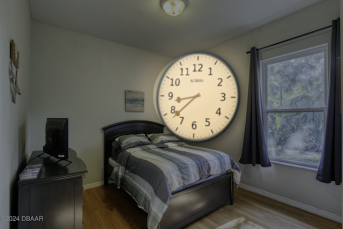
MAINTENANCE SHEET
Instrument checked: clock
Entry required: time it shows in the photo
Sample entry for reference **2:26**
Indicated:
**8:38**
